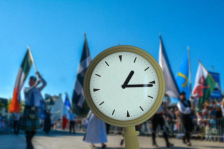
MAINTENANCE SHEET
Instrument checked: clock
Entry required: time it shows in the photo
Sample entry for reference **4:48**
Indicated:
**1:16**
